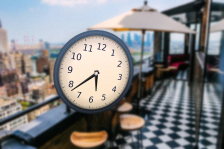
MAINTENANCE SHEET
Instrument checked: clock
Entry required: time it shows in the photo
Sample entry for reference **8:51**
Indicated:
**5:38**
